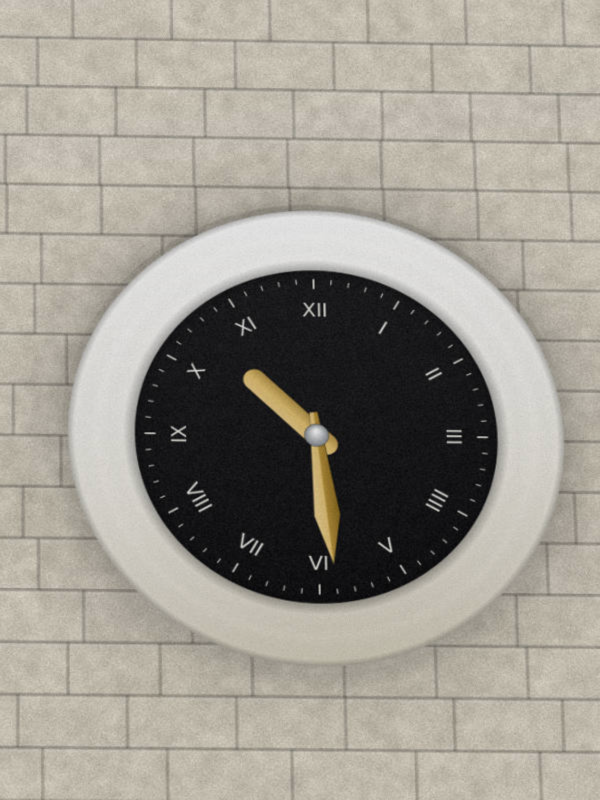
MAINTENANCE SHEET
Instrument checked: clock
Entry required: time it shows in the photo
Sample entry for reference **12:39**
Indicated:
**10:29**
